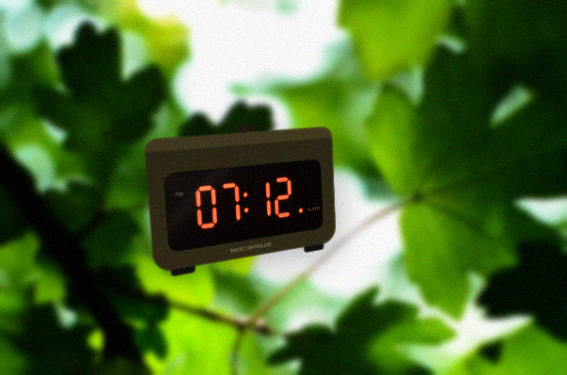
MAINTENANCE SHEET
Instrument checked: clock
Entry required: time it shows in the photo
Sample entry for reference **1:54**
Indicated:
**7:12**
